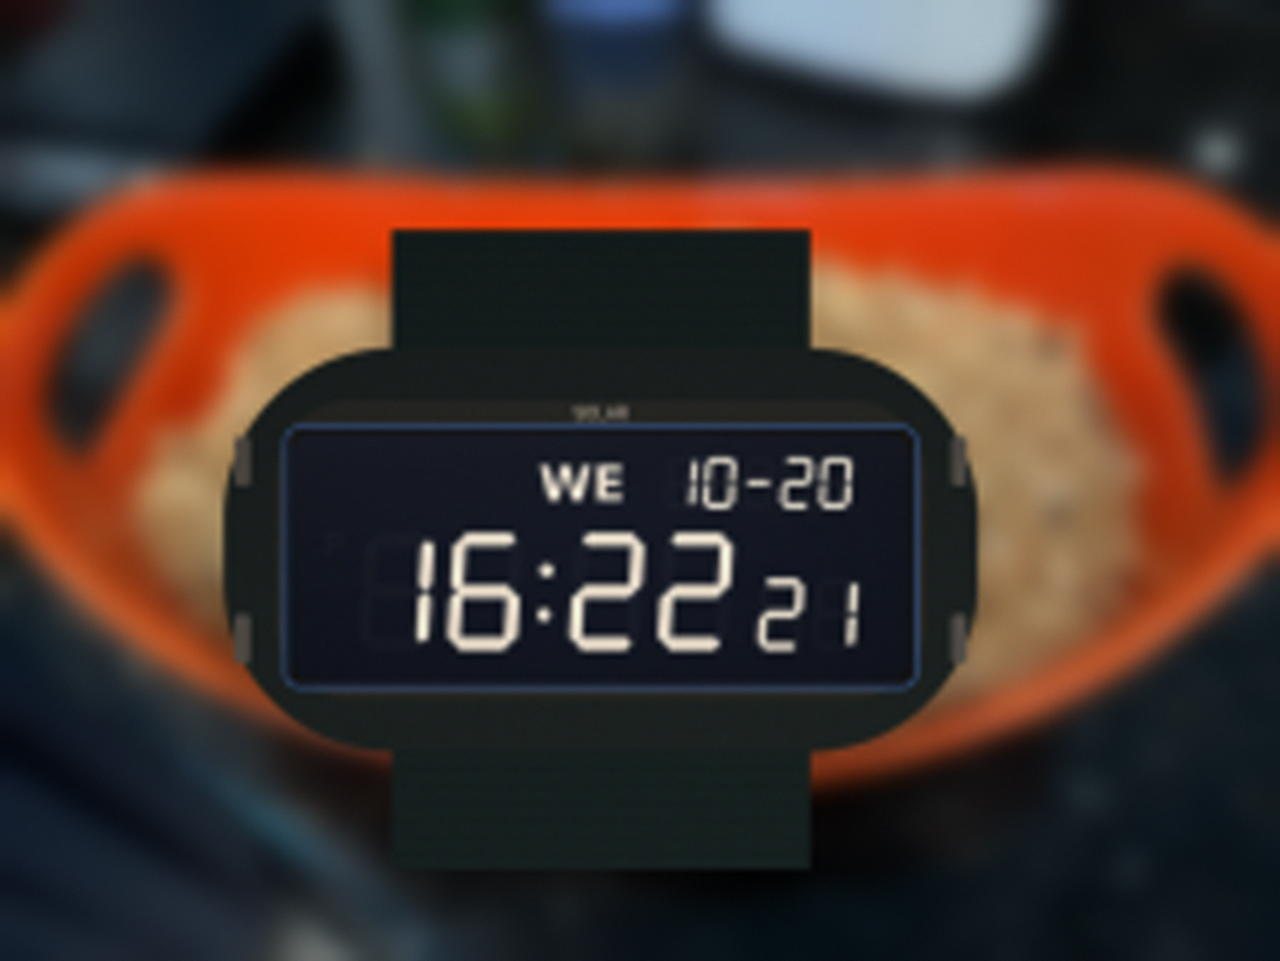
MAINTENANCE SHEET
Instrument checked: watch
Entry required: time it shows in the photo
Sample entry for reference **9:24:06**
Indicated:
**16:22:21**
